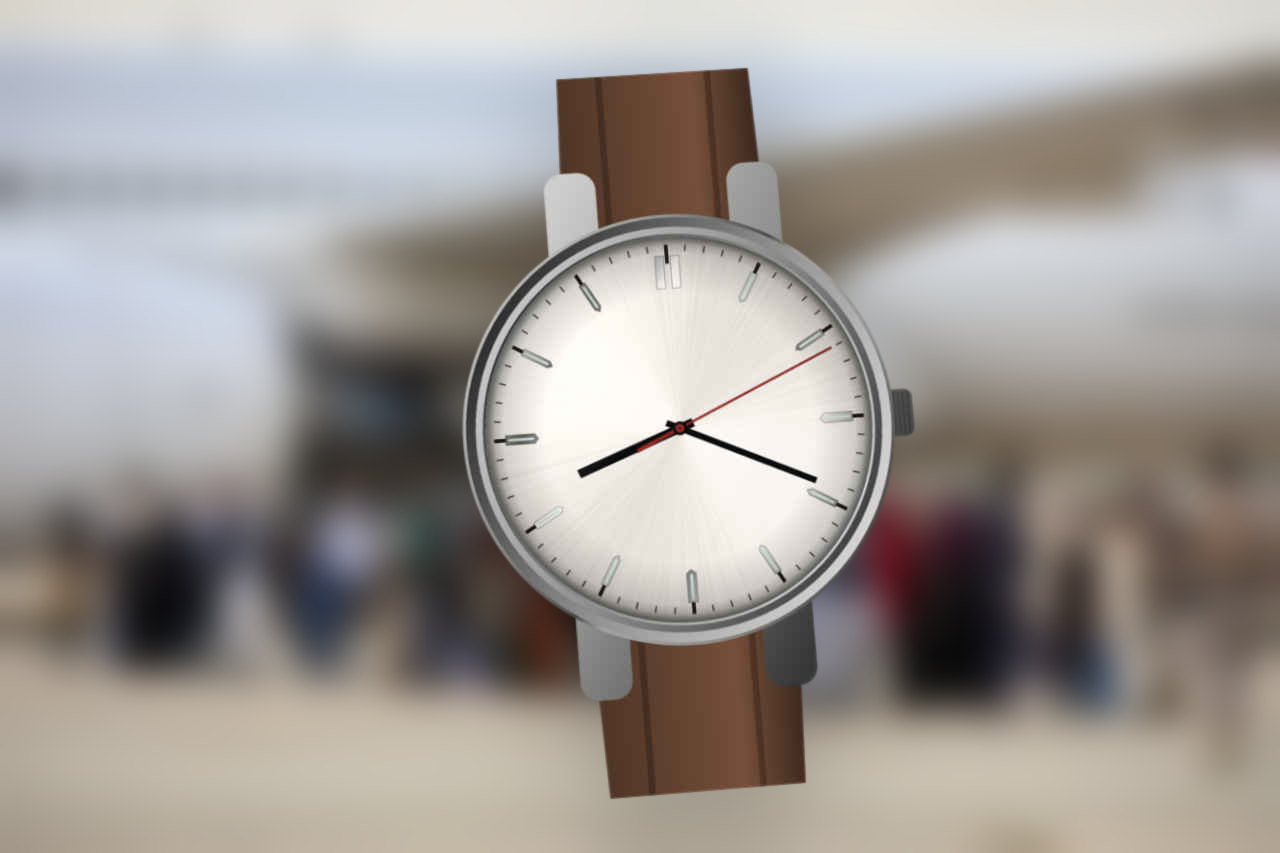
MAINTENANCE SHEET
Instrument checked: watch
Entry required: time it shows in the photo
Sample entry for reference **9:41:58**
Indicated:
**8:19:11**
